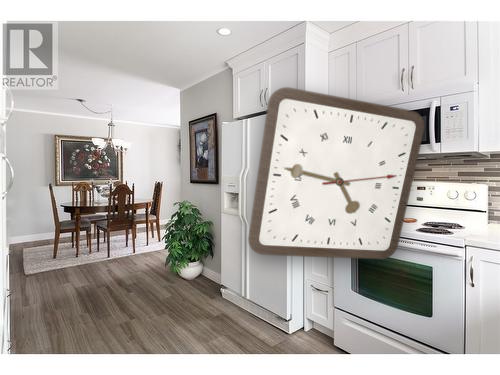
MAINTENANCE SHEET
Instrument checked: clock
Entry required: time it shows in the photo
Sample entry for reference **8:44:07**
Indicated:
**4:46:13**
